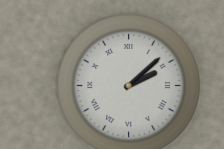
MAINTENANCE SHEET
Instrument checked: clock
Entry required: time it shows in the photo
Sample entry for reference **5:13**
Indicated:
**2:08**
